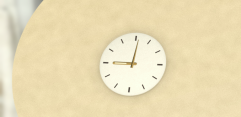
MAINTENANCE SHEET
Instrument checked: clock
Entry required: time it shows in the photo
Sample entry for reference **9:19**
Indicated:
**9:01**
